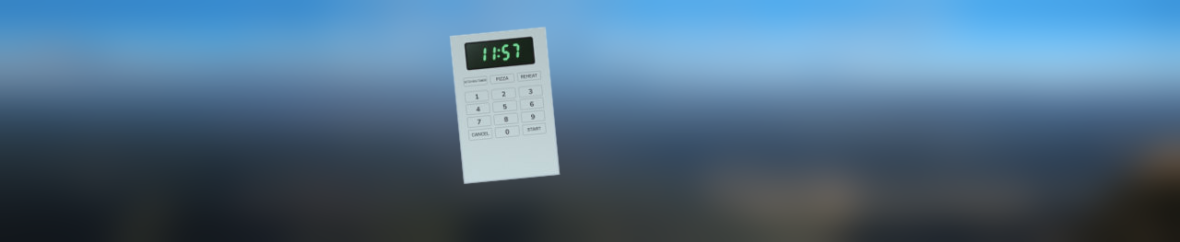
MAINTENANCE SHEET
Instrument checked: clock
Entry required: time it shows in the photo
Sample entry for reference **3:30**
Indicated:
**11:57**
